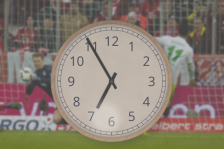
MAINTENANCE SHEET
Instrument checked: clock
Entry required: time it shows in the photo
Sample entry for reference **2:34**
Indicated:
**6:55**
